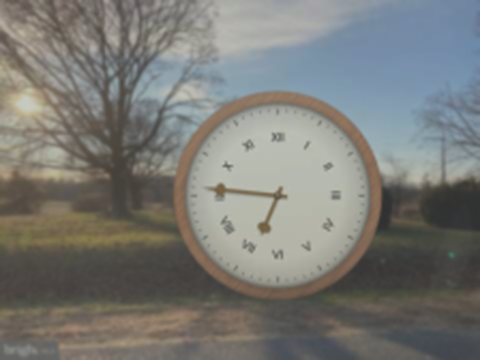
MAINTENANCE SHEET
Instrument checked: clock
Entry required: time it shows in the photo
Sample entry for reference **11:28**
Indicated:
**6:46**
